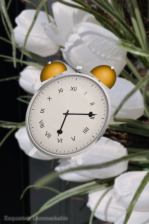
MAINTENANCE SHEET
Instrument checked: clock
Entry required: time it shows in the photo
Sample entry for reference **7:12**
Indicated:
**6:14**
